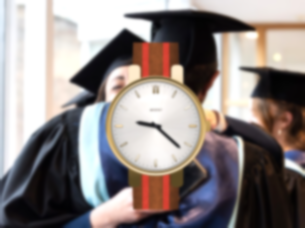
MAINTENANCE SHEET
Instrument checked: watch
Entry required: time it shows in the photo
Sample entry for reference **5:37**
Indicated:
**9:22**
